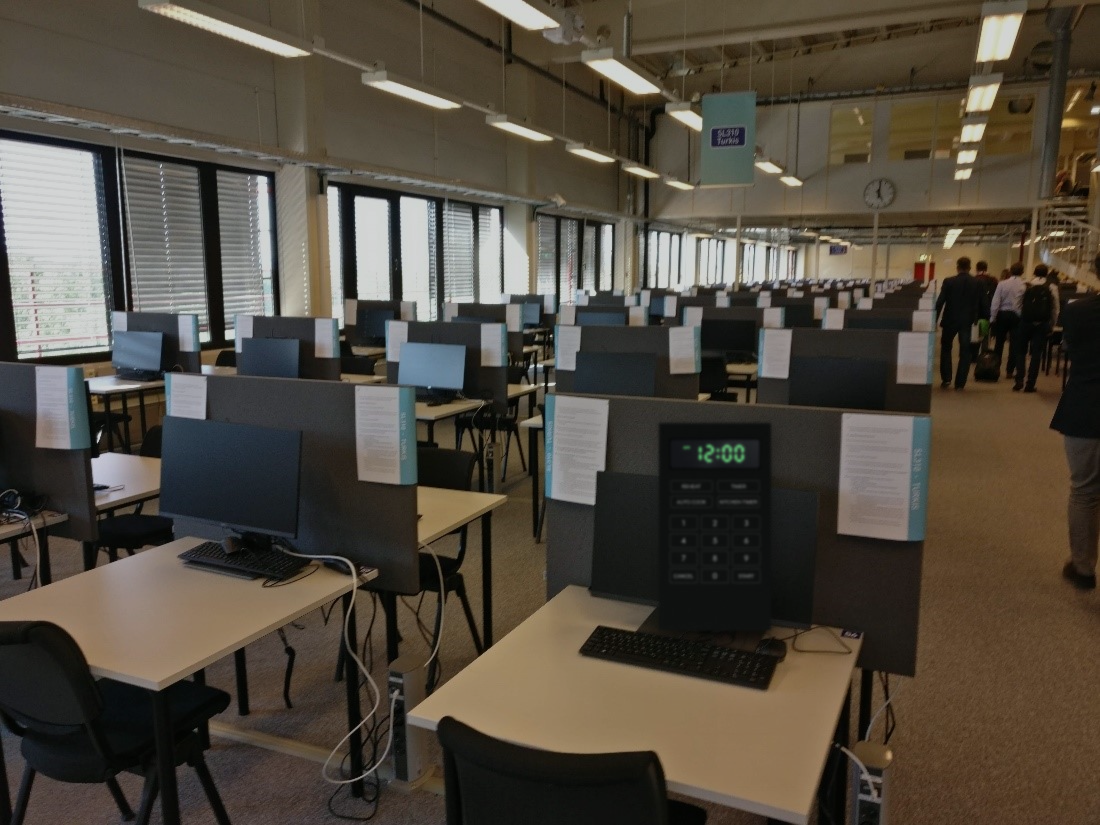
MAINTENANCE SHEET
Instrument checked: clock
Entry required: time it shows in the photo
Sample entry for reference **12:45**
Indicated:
**12:00**
